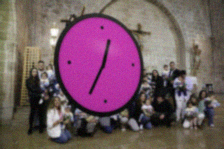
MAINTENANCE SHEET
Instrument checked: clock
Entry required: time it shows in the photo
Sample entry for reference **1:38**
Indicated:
**12:35**
